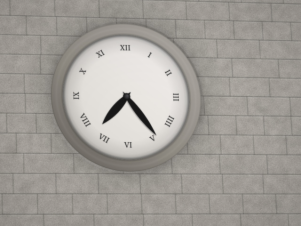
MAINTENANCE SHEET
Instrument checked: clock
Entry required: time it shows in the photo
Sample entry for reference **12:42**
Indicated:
**7:24**
